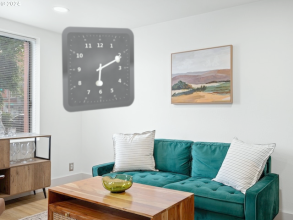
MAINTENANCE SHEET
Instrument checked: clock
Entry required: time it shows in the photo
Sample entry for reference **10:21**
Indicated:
**6:11**
